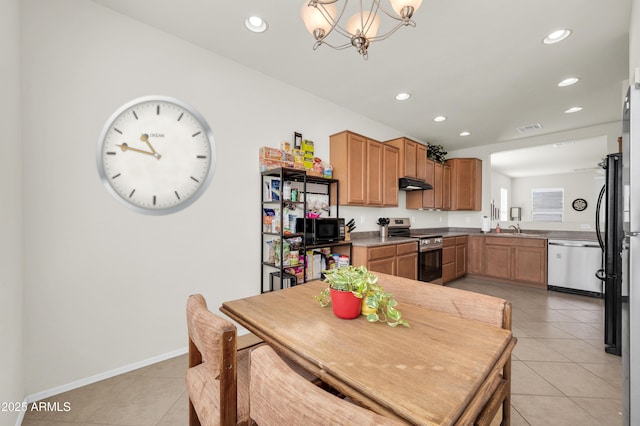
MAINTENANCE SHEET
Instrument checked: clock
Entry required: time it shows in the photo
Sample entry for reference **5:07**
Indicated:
**10:47**
